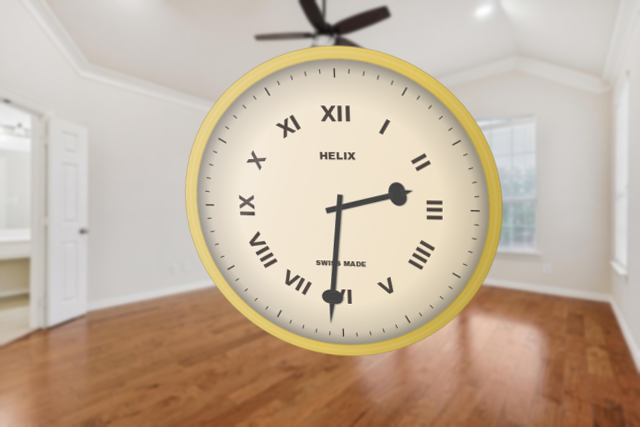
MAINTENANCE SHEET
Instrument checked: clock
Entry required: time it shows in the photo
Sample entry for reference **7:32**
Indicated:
**2:31**
